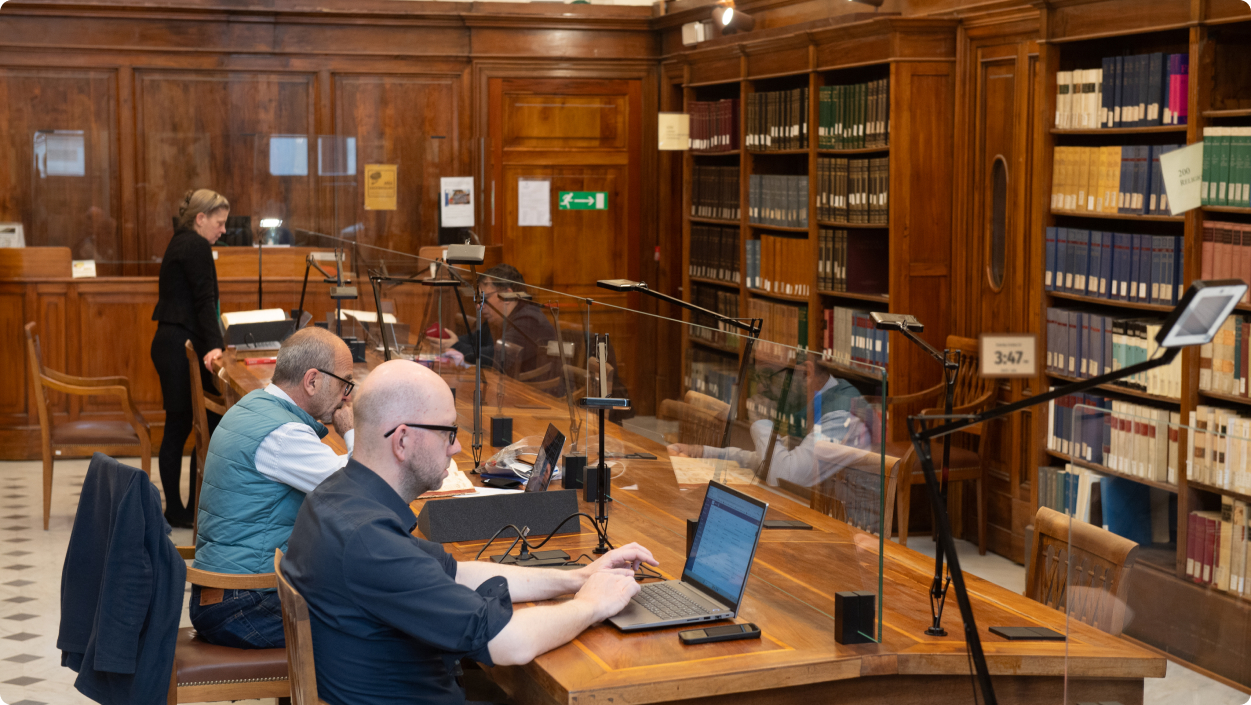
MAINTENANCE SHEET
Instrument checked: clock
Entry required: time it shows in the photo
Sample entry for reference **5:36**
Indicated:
**3:47**
